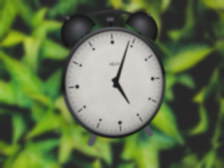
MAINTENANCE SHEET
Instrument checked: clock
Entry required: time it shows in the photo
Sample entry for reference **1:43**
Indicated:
**5:04**
